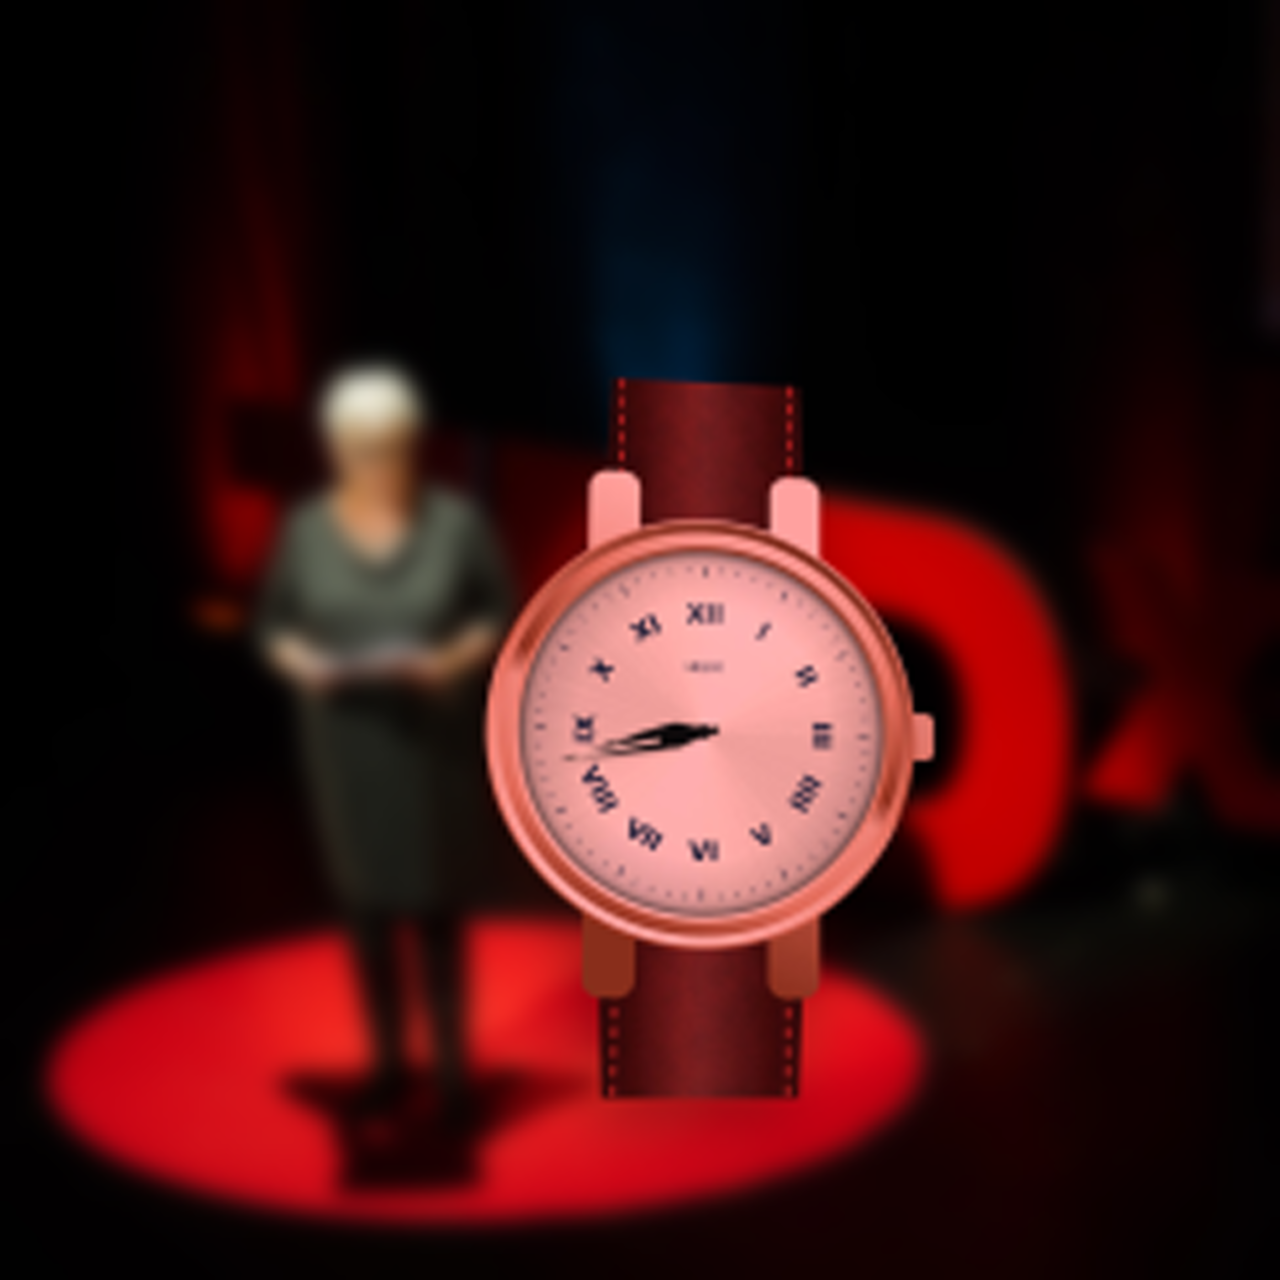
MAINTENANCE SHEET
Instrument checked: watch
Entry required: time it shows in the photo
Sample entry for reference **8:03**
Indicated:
**8:43**
